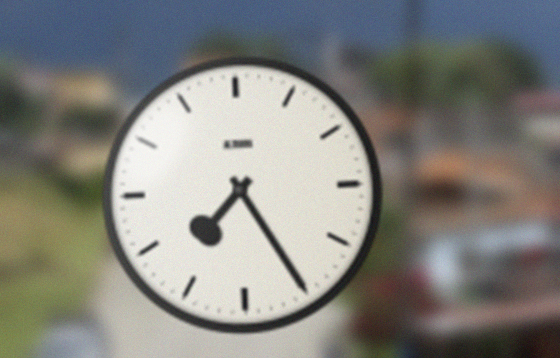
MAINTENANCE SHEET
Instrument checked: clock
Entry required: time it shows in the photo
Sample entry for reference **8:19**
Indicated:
**7:25**
